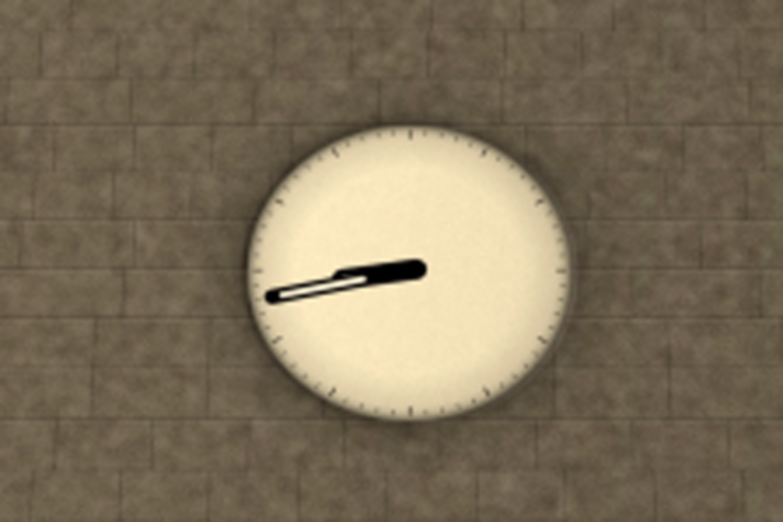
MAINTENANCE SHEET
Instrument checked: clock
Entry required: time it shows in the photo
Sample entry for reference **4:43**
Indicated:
**8:43**
